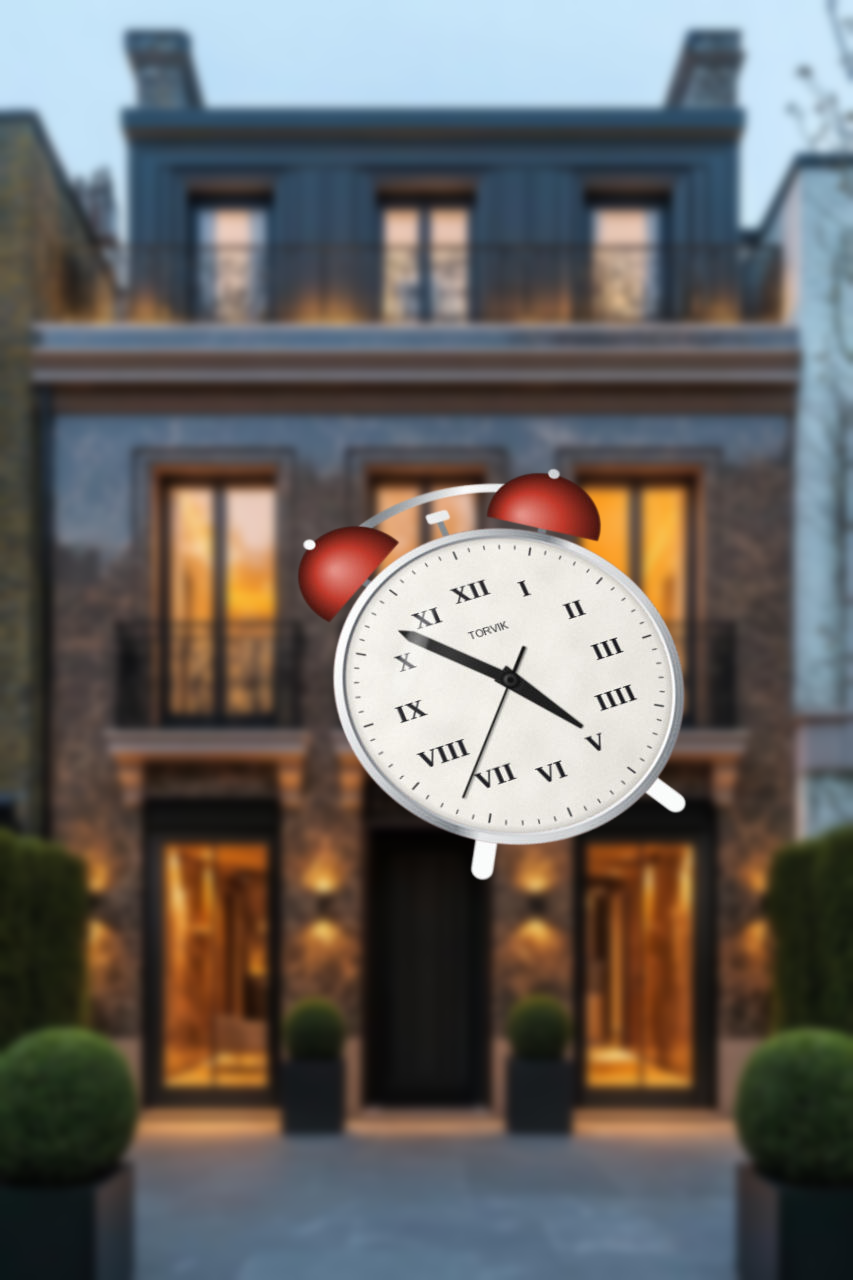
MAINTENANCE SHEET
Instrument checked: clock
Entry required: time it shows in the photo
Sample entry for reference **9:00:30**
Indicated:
**4:52:37**
